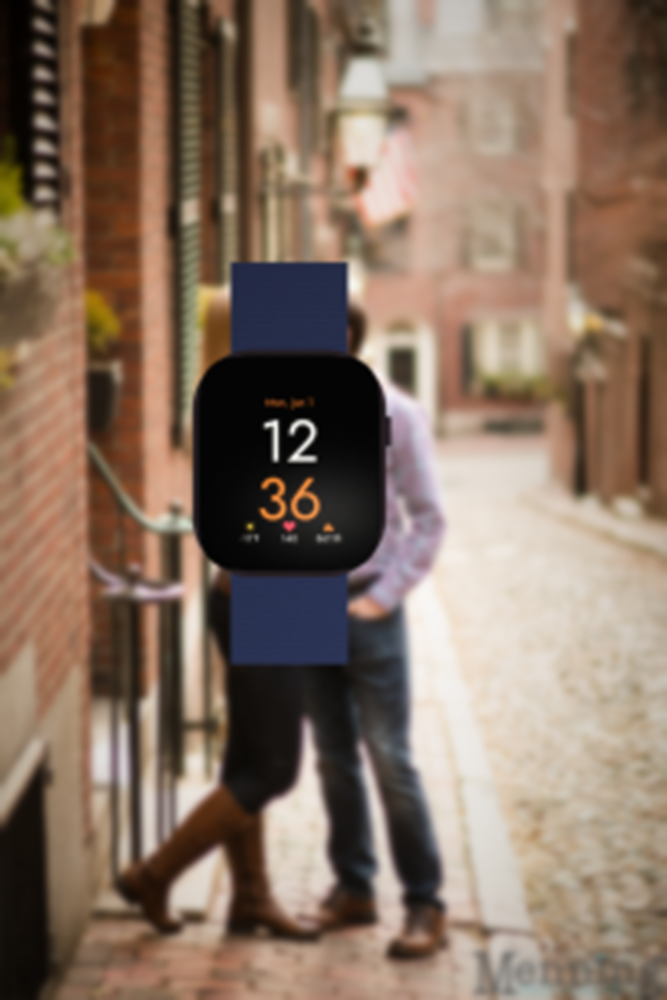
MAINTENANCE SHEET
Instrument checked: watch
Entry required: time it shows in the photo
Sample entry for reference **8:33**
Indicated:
**12:36**
